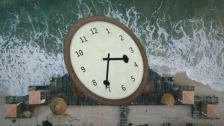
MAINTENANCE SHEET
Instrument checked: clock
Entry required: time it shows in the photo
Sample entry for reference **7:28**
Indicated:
**3:36**
